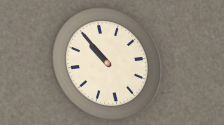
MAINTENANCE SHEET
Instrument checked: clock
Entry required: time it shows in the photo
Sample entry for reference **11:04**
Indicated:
**10:55**
